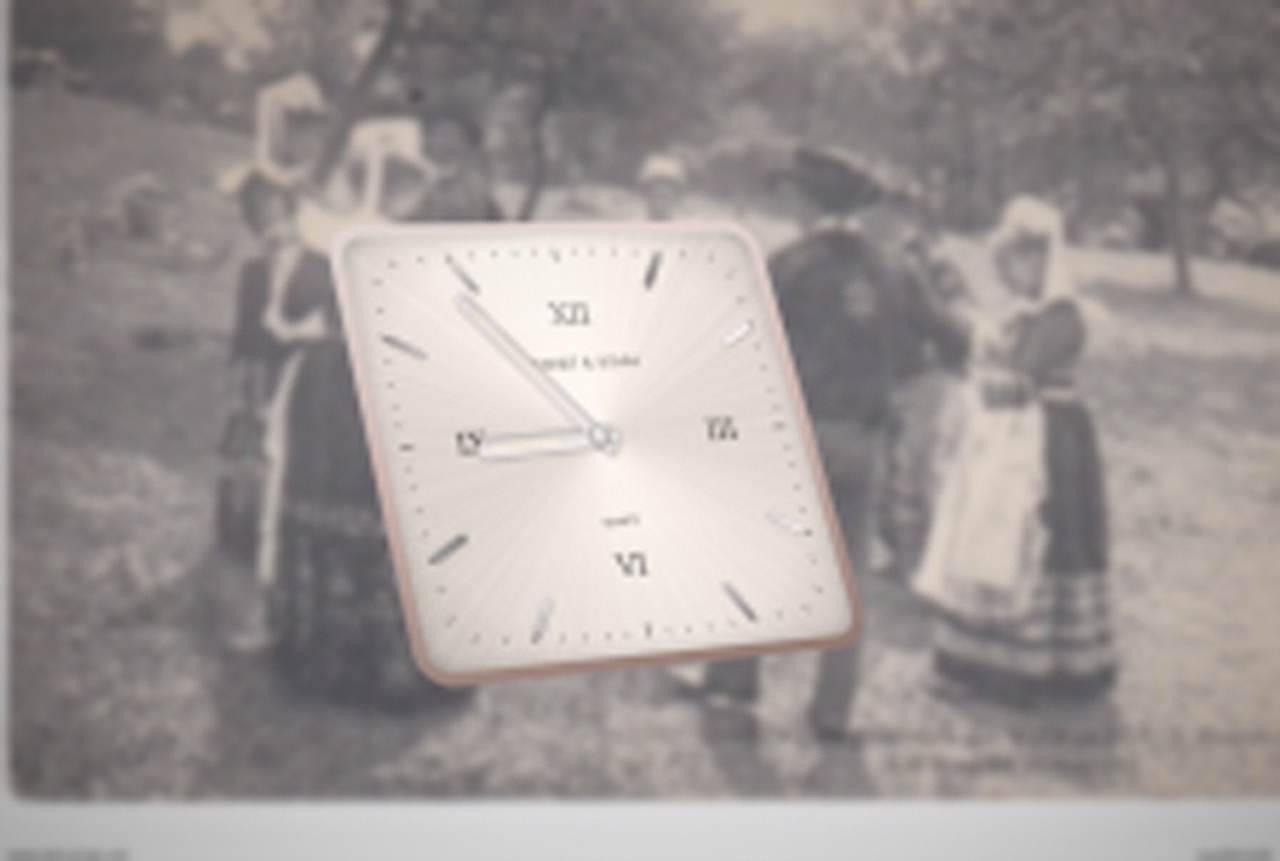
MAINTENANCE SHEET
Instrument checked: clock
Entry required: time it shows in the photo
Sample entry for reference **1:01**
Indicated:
**8:54**
